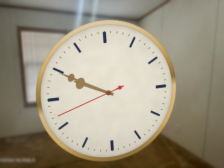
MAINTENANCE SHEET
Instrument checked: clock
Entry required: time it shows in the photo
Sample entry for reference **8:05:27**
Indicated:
**9:49:42**
